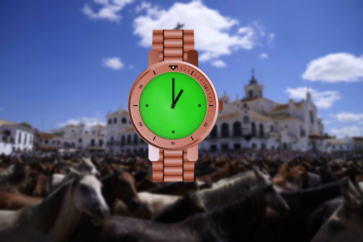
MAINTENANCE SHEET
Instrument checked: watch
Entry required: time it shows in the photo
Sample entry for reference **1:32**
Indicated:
**1:00**
